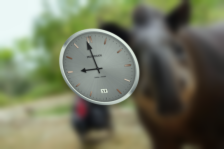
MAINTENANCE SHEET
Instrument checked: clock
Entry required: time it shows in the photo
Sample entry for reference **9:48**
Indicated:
**8:59**
